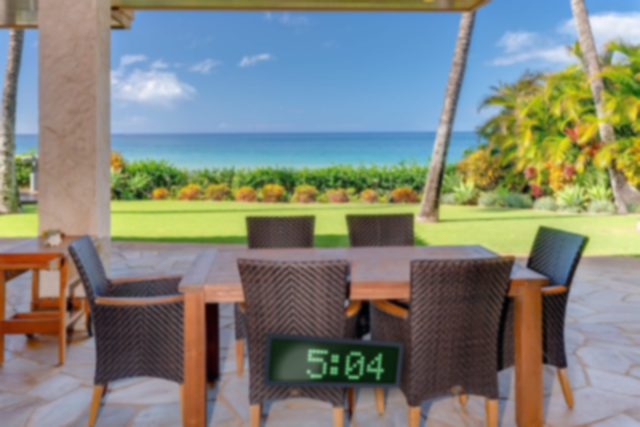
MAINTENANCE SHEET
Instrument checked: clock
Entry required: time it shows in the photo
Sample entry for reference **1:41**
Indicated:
**5:04**
